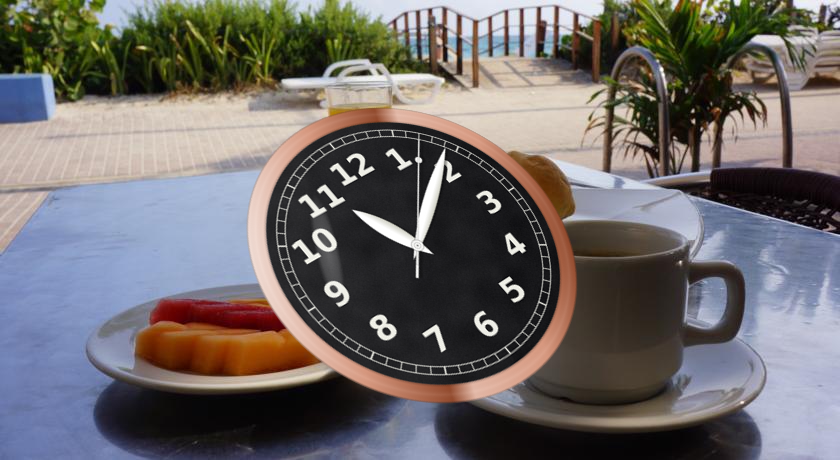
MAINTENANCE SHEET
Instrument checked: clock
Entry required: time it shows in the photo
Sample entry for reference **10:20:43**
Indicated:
**11:09:07**
